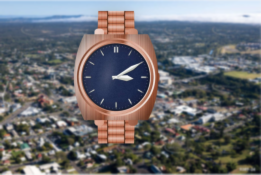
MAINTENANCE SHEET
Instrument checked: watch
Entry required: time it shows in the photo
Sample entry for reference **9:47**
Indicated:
**3:10**
